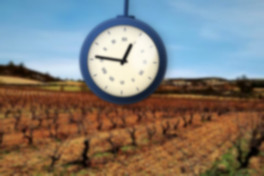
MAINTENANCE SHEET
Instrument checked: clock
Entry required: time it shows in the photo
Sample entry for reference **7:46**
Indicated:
**12:46**
